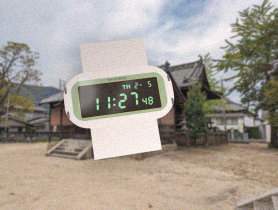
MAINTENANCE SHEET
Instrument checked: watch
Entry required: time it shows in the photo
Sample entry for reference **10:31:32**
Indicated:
**11:27:48**
